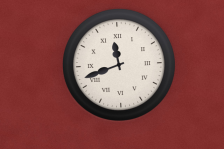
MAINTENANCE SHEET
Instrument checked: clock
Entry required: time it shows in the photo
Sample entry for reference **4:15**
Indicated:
**11:42**
